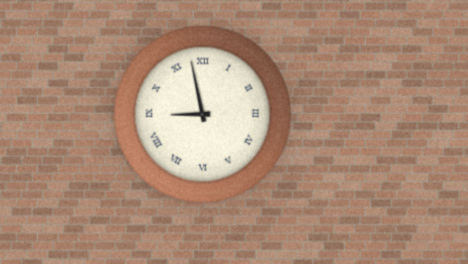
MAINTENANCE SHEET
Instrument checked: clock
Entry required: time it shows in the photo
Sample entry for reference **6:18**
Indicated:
**8:58**
